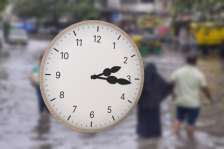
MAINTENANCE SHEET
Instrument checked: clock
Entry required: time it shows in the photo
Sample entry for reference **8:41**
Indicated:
**2:16**
